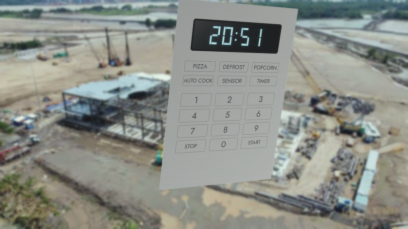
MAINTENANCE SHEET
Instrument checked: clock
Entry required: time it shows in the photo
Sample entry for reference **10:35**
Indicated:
**20:51**
